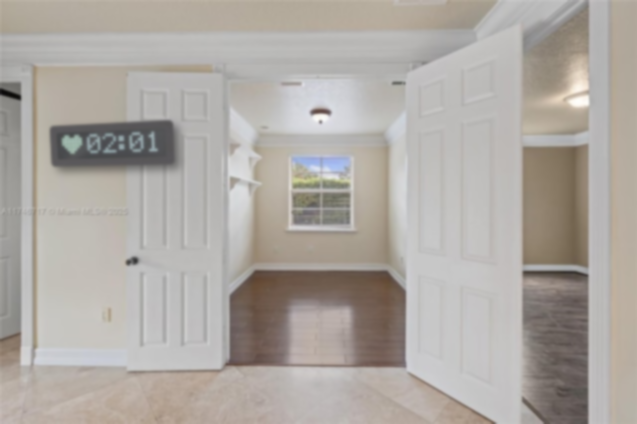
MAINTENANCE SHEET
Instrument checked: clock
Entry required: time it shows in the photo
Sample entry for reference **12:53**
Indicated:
**2:01**
